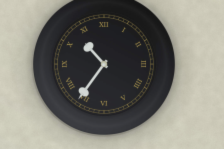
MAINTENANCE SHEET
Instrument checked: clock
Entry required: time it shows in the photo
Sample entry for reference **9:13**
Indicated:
**10:36**
